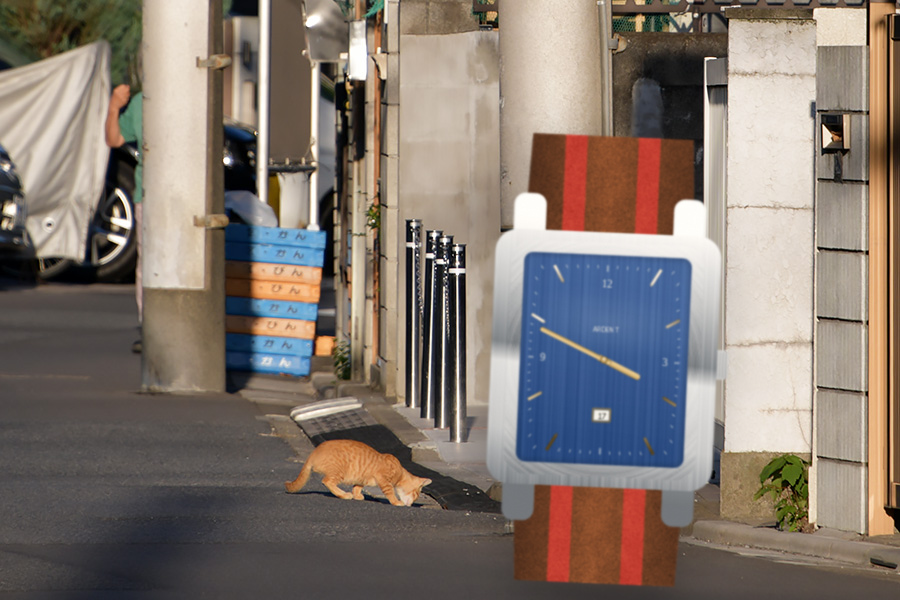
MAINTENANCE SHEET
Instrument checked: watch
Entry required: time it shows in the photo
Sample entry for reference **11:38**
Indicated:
**3:49**
